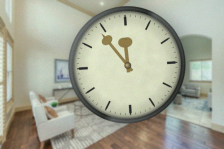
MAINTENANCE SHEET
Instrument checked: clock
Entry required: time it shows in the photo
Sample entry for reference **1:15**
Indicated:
**11:54**
